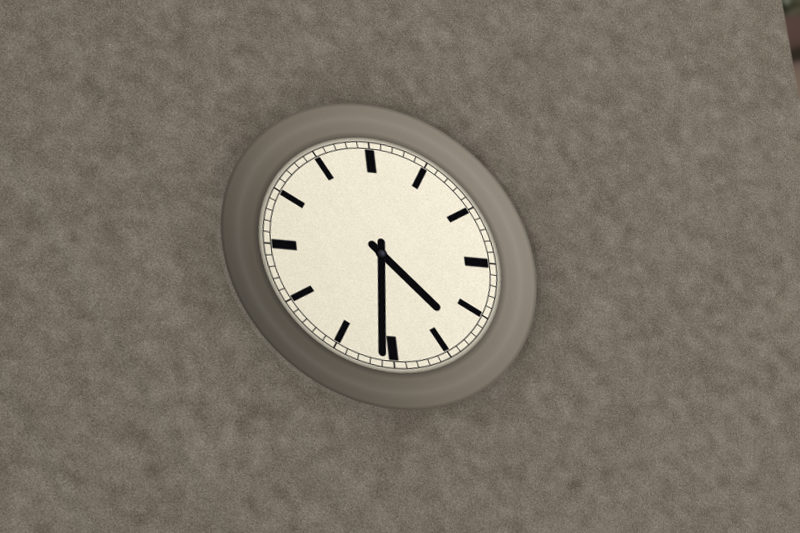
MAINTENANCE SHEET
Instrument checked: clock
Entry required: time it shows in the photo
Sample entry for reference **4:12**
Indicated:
**4:31**
